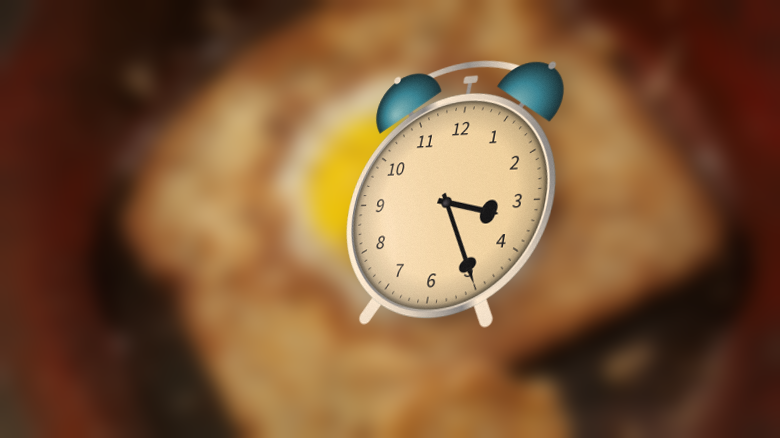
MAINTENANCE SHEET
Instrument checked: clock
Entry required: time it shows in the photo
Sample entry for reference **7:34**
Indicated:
**3:25**
